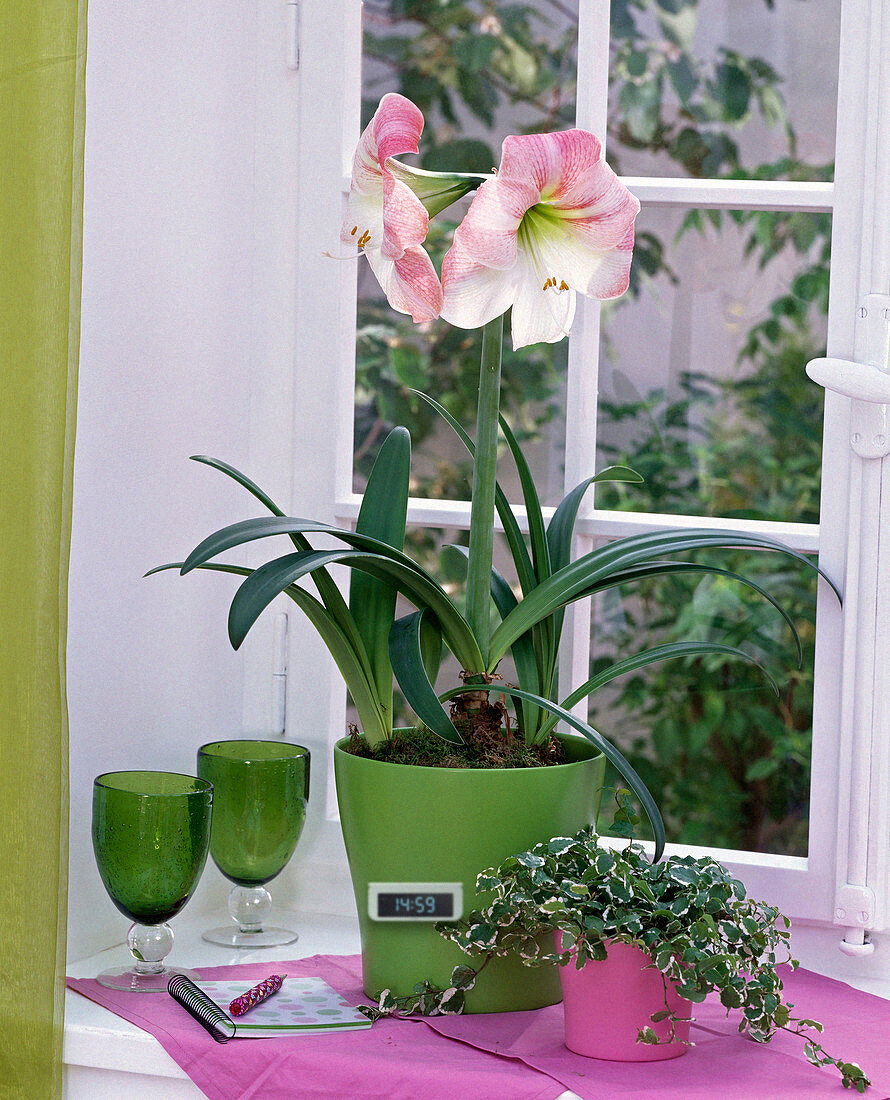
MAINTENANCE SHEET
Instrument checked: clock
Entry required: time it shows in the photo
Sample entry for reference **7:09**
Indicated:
**14:59**
